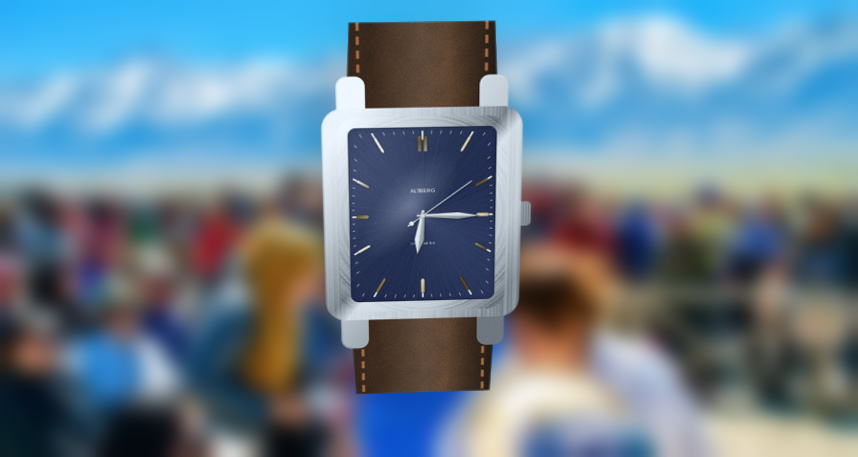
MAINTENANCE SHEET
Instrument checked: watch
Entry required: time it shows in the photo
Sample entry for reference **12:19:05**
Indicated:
**6:15:09**
